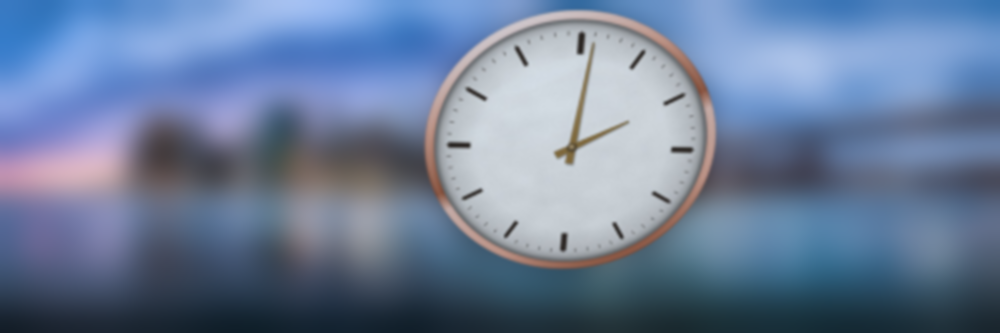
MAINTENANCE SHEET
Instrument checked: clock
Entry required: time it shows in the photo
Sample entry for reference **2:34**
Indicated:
**2:01**
